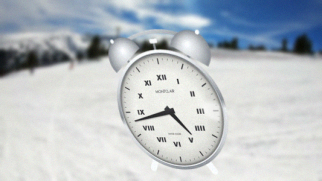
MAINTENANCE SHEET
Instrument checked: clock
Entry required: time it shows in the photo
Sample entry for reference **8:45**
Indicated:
**4:43**
